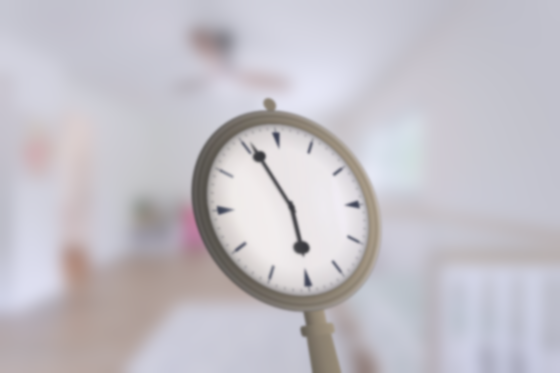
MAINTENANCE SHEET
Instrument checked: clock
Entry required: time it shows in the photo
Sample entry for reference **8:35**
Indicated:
**5:56**
